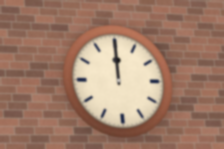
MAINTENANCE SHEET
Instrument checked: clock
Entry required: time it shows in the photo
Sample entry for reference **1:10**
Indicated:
**12:00**
